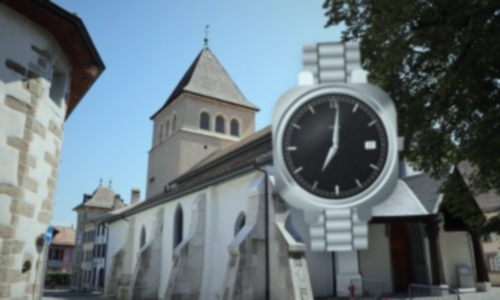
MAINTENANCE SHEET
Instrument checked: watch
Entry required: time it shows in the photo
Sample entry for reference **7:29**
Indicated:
**7:01**
